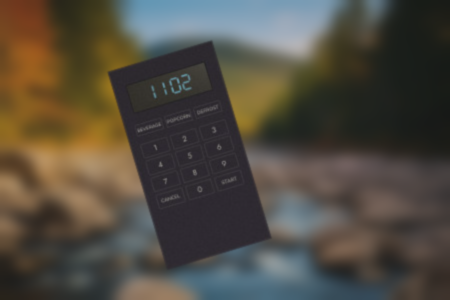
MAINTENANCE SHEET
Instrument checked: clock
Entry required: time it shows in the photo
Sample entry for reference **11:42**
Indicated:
**11:02**
